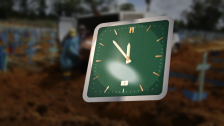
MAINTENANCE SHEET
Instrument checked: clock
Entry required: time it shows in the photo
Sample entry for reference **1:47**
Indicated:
**11:53**
